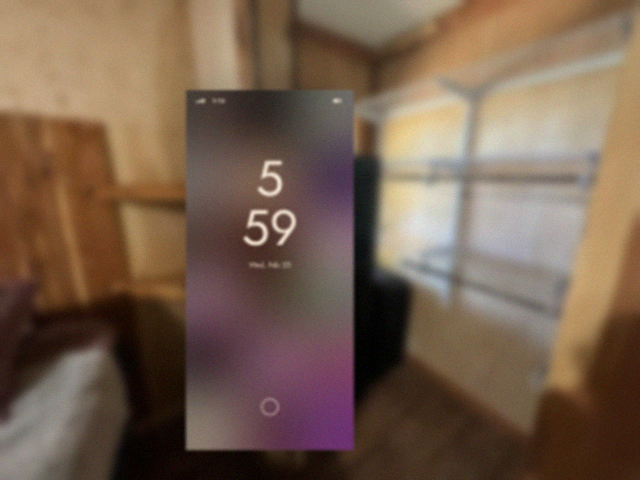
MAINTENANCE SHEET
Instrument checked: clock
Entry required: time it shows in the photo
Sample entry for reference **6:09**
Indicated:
**5:59**
